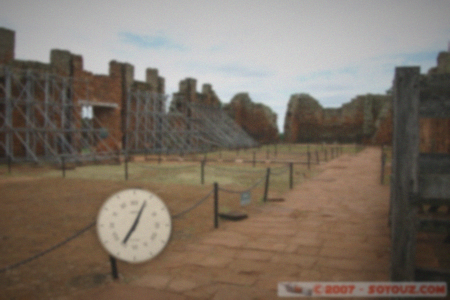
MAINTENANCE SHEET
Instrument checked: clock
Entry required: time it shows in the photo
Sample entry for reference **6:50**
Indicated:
**7:04**
